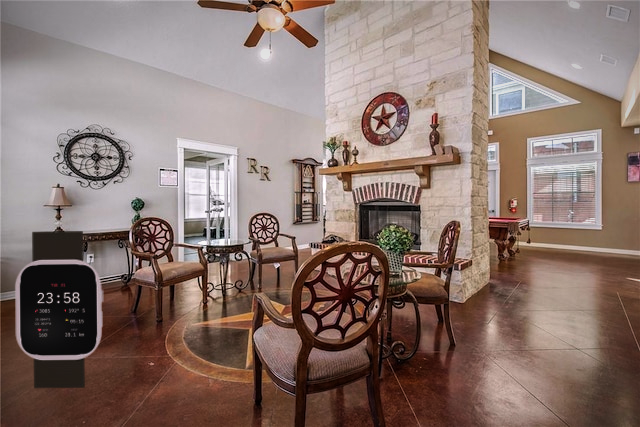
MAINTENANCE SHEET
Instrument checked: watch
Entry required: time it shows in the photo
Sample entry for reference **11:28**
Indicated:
**23:58**
